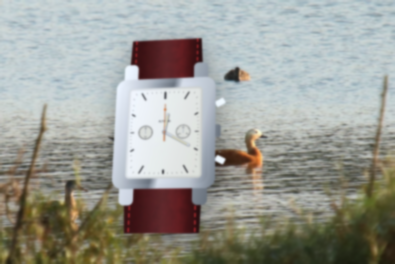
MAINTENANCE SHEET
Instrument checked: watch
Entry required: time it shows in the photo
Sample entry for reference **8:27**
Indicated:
**12:20**
